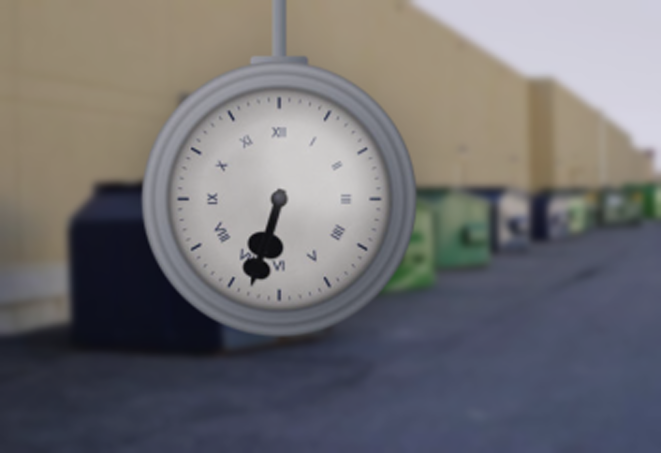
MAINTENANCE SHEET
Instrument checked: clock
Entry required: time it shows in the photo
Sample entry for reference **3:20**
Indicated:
**6:33**
